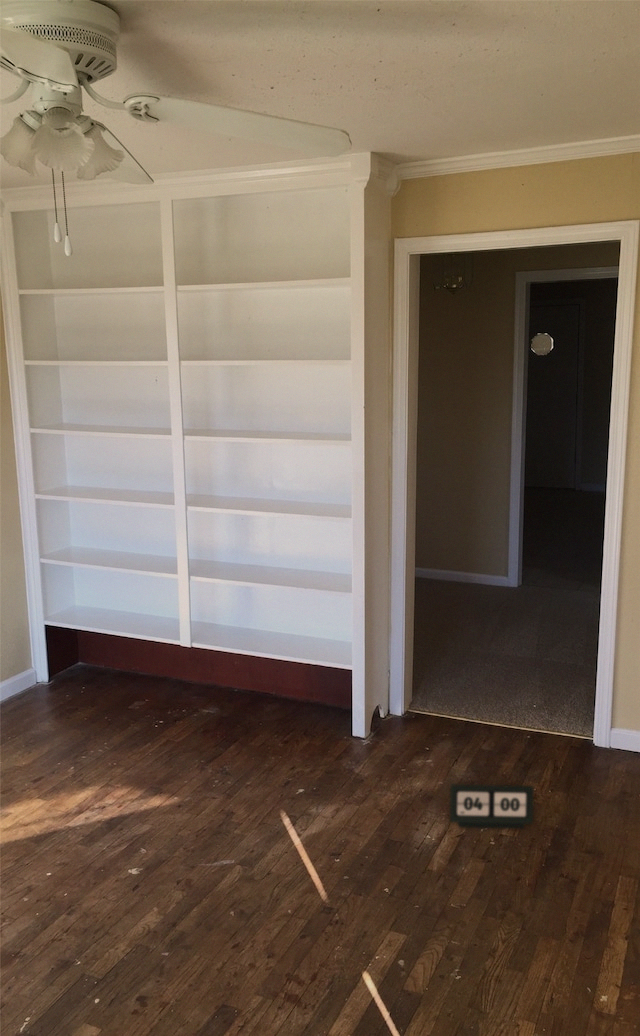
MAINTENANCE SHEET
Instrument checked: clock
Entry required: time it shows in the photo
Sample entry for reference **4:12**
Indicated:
**4:00**
